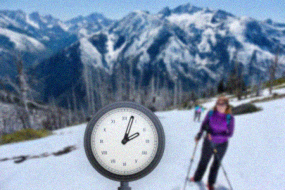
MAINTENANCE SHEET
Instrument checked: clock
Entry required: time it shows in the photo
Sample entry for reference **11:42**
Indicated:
**2:03**
